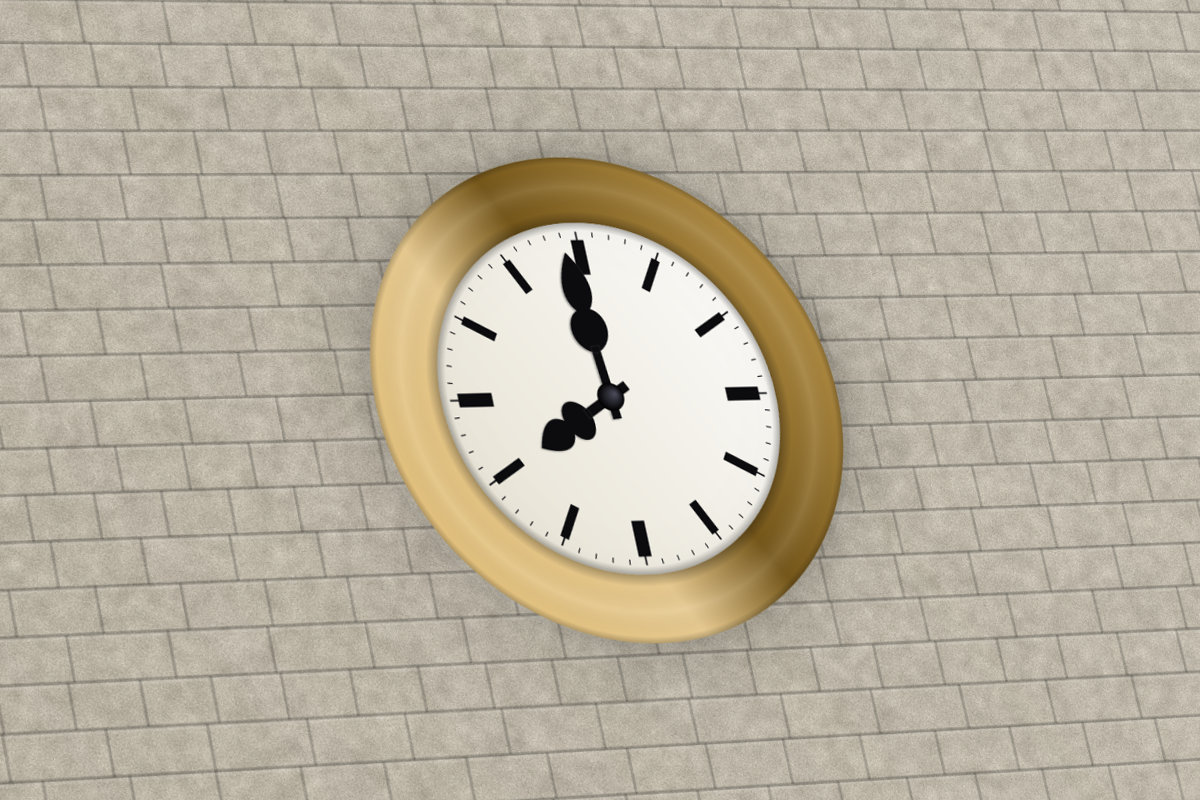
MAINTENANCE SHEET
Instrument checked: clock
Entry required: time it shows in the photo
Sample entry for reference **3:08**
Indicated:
**7:59**
